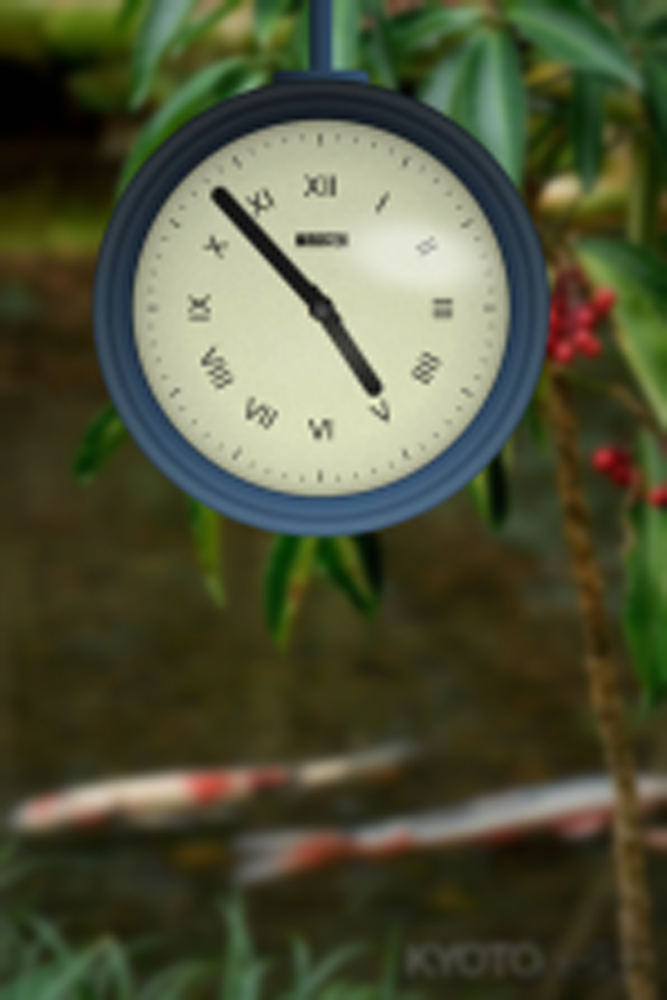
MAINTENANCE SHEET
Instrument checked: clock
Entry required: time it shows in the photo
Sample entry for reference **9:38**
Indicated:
**4:53**
